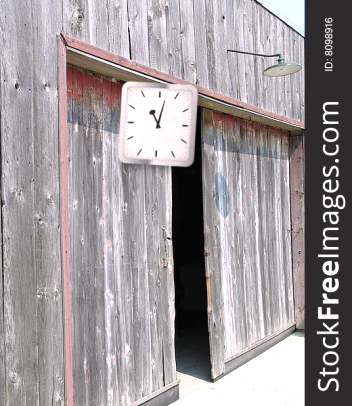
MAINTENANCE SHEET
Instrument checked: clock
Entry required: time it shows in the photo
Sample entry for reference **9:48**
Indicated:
**11:02**
